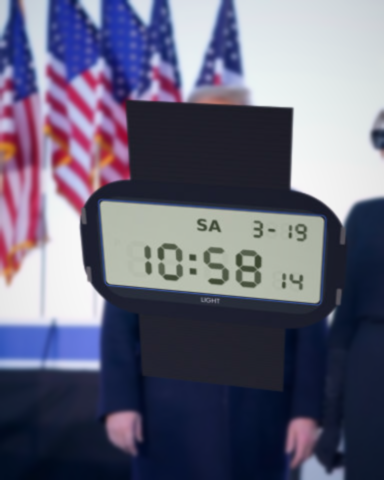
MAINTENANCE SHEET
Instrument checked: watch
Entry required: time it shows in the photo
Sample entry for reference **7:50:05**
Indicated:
**10:58:14**
